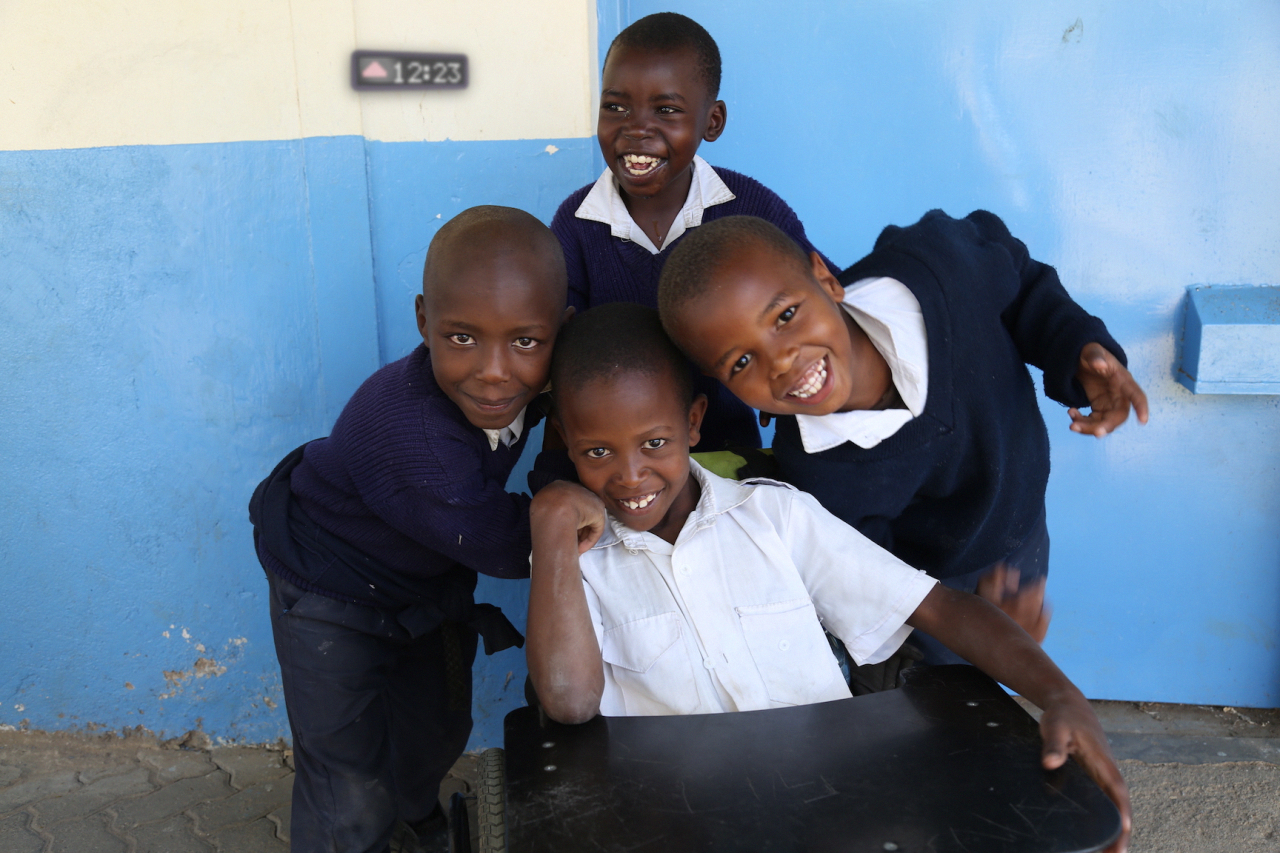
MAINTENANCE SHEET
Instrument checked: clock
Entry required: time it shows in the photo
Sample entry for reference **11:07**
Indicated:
**12:23**
